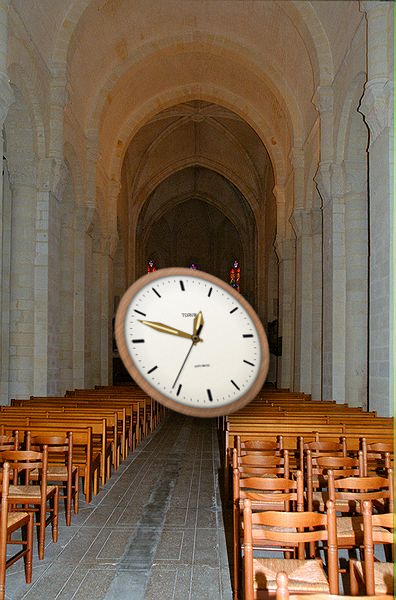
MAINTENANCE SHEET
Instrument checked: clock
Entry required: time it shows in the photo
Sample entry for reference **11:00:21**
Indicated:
**12:48:36**
